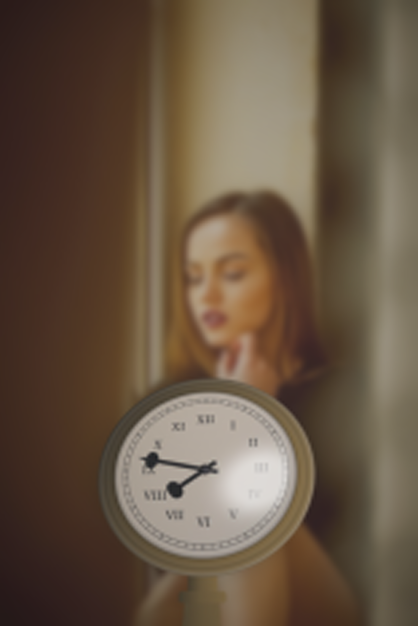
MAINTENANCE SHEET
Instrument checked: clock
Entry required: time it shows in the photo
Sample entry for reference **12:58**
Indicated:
**7:47**
